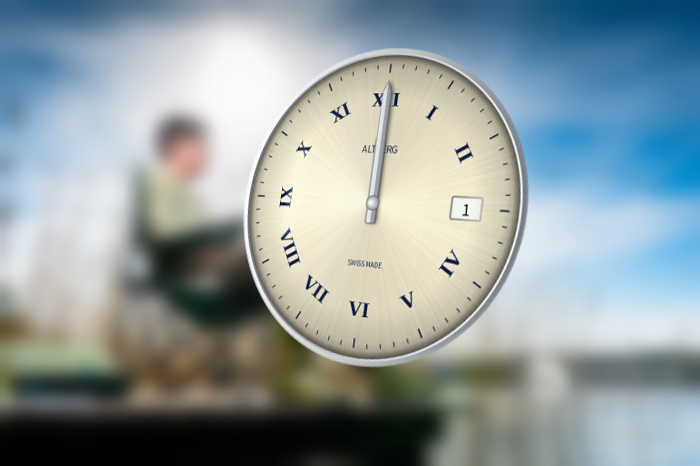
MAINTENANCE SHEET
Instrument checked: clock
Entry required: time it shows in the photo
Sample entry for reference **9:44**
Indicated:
**12:00**
